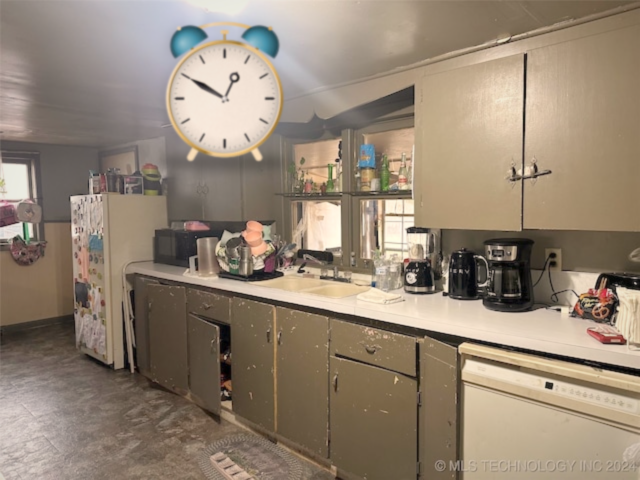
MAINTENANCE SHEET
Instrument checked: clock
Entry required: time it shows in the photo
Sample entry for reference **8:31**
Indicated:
**12:50**
